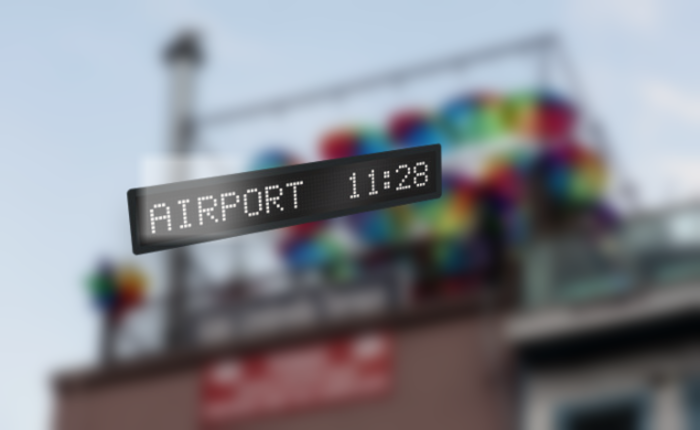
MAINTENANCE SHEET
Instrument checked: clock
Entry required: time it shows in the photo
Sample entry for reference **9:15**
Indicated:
**11:28**
